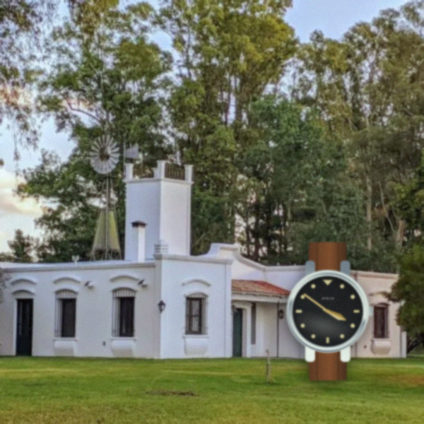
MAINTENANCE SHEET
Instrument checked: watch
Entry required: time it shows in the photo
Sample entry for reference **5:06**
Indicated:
**3:51**
